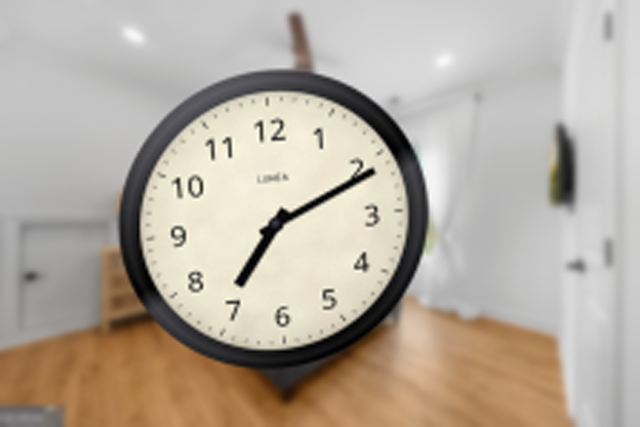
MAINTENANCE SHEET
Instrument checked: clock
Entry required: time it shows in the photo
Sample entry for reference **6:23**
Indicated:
**7:11**
